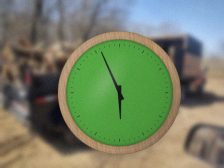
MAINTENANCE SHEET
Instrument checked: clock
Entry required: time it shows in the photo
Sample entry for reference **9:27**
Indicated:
**5:56**
